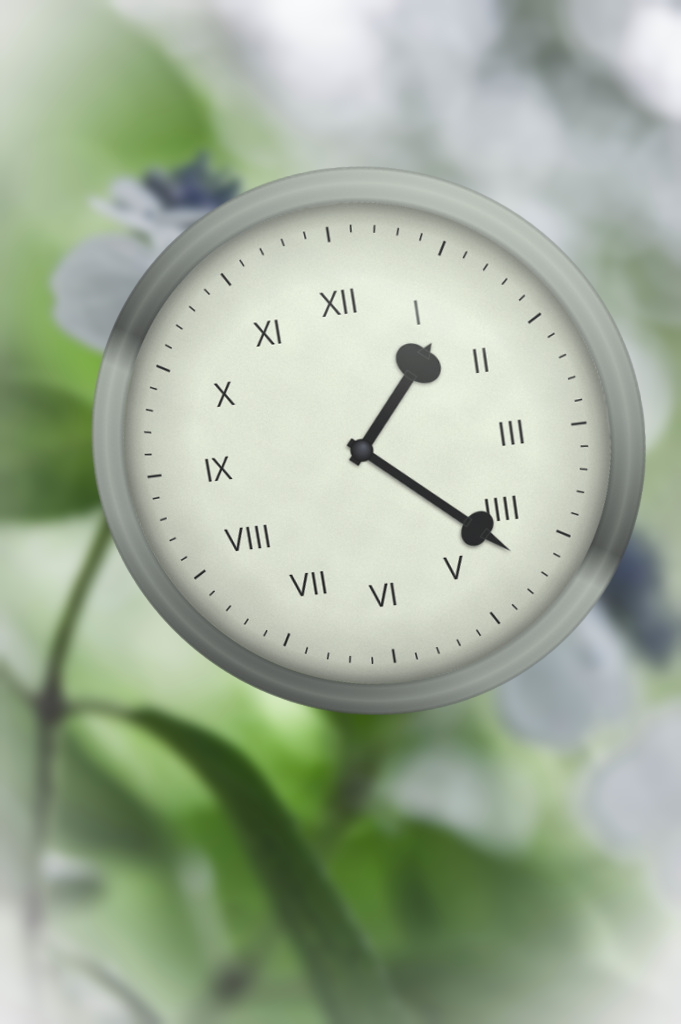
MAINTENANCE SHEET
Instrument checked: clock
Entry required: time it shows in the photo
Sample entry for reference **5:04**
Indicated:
**1:22**
